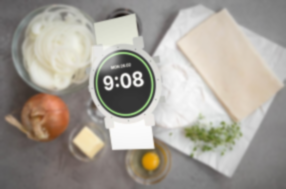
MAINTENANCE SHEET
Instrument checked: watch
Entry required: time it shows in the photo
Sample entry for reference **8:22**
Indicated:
**9:08**
